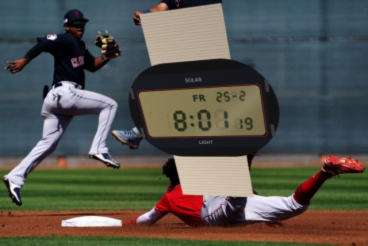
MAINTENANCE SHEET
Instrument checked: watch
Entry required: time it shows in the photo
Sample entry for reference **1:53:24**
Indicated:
**8:01:19**
